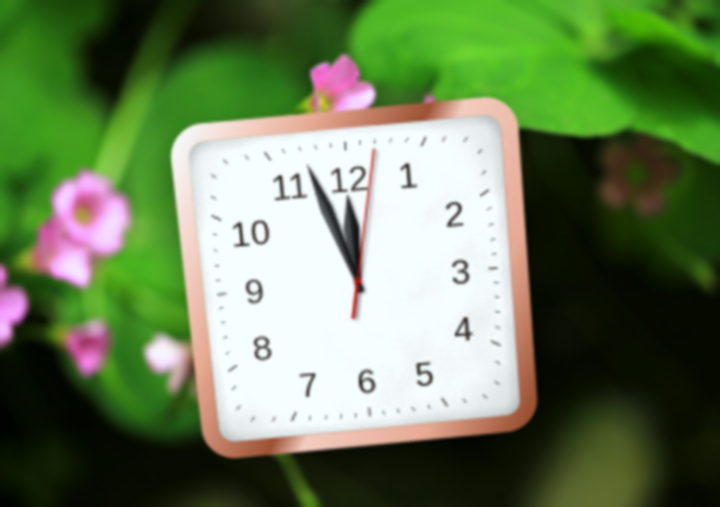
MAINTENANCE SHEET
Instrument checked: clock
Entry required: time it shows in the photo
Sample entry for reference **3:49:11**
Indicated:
**11:57:02**
